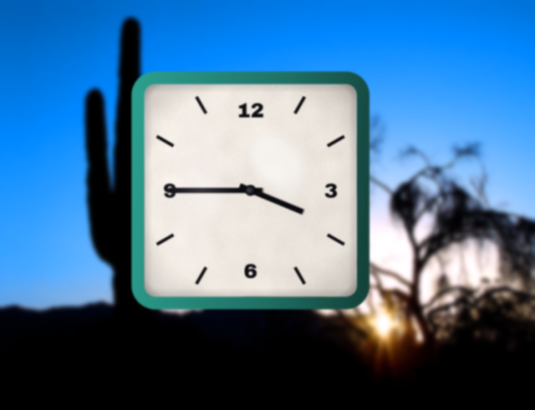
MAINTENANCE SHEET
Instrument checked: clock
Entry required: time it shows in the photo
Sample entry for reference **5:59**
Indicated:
**3:45**
